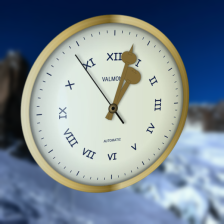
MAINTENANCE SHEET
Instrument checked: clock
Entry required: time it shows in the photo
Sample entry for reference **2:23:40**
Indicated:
**1:02:54**
